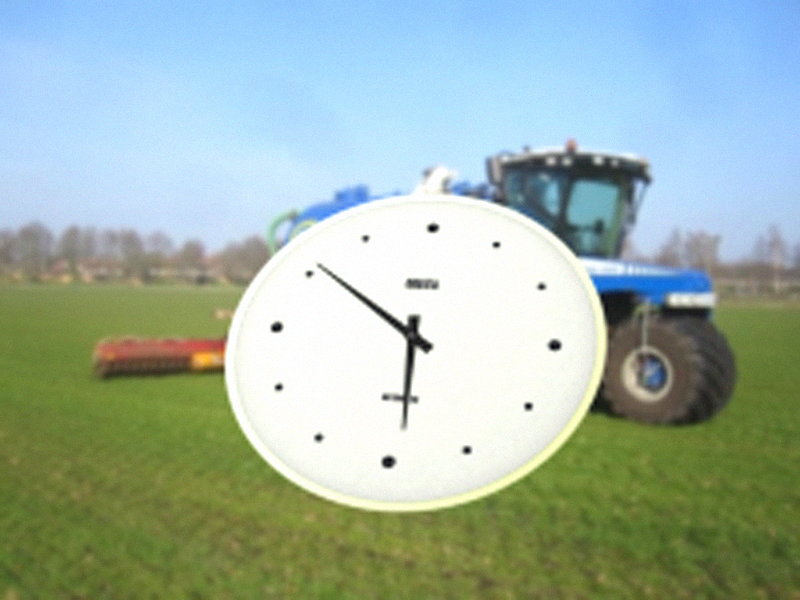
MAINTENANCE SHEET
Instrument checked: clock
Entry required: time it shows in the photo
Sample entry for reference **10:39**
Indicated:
**5:51**
